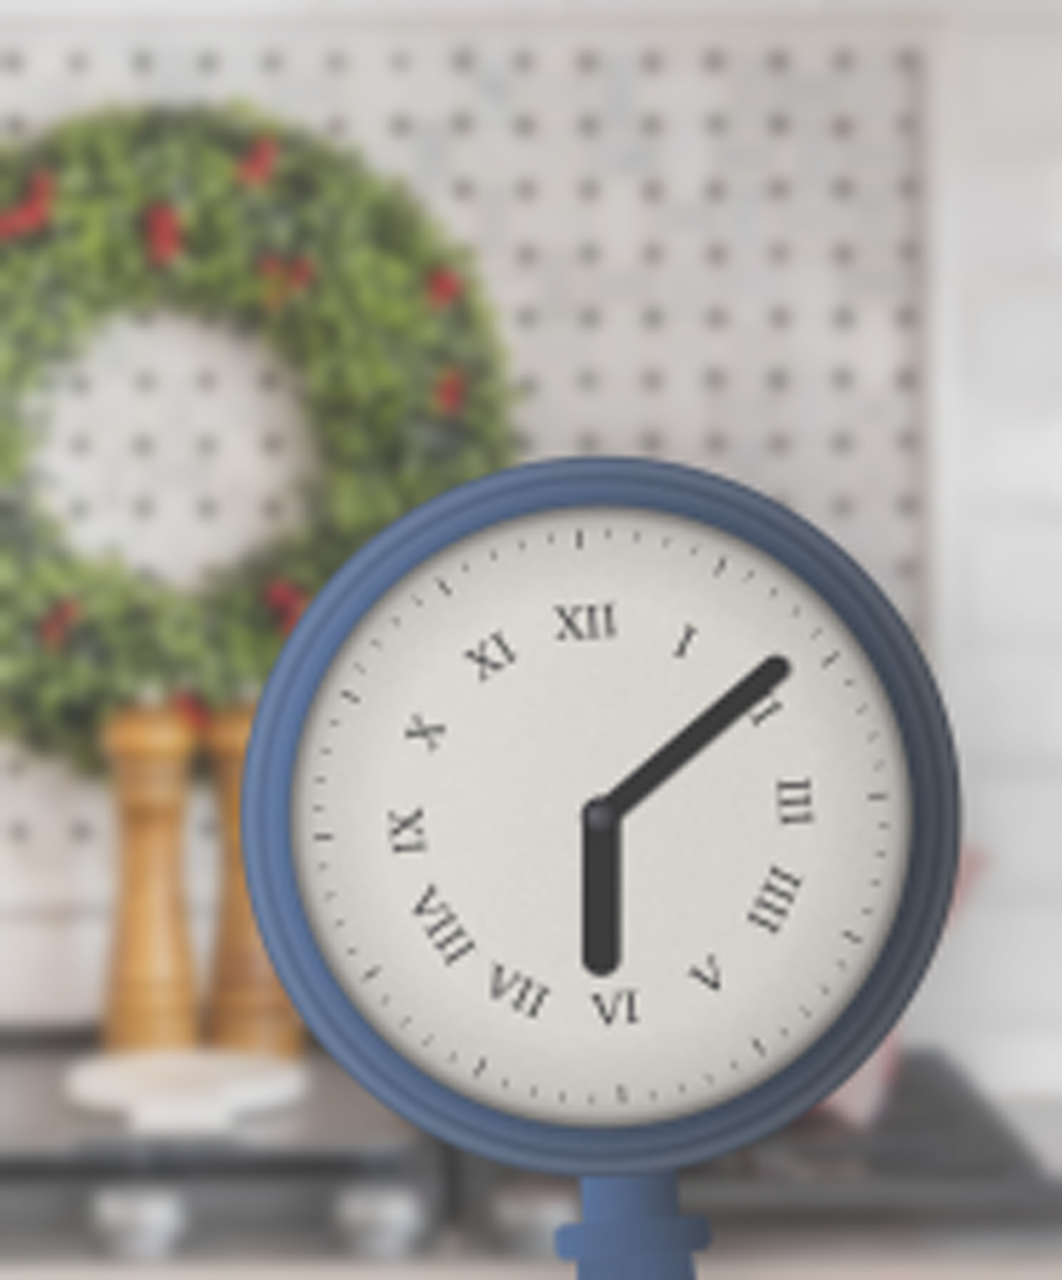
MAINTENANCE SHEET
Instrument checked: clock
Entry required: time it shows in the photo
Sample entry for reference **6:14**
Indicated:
**6:09**
